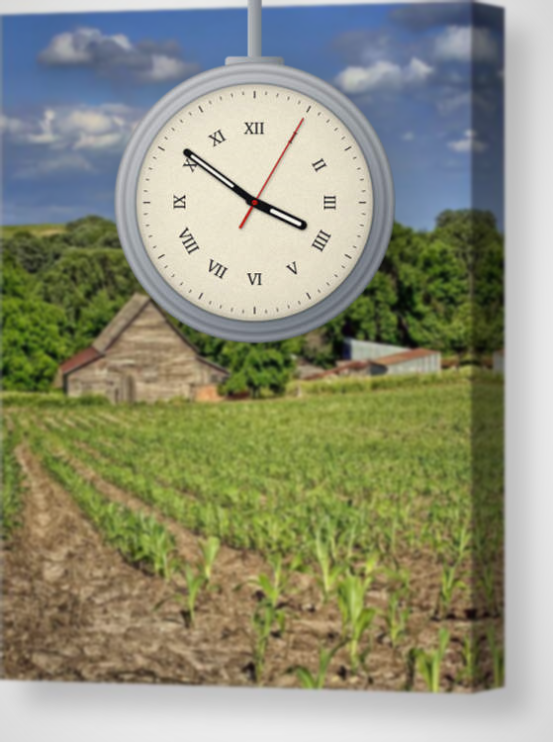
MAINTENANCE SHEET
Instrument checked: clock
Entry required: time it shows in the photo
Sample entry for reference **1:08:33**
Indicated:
**3:51:05**
